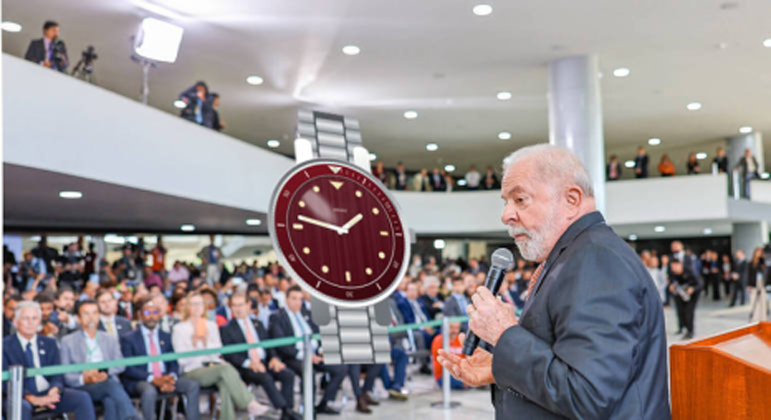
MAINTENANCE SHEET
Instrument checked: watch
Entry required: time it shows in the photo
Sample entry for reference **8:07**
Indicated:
**1:47**
